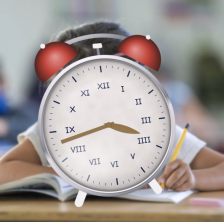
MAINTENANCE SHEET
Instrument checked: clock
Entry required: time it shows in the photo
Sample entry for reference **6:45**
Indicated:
**3:43**
